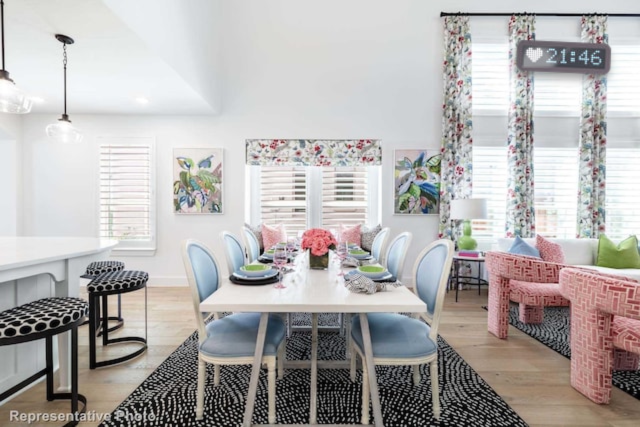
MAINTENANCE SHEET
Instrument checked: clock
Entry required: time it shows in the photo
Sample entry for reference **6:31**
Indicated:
**21:46**
